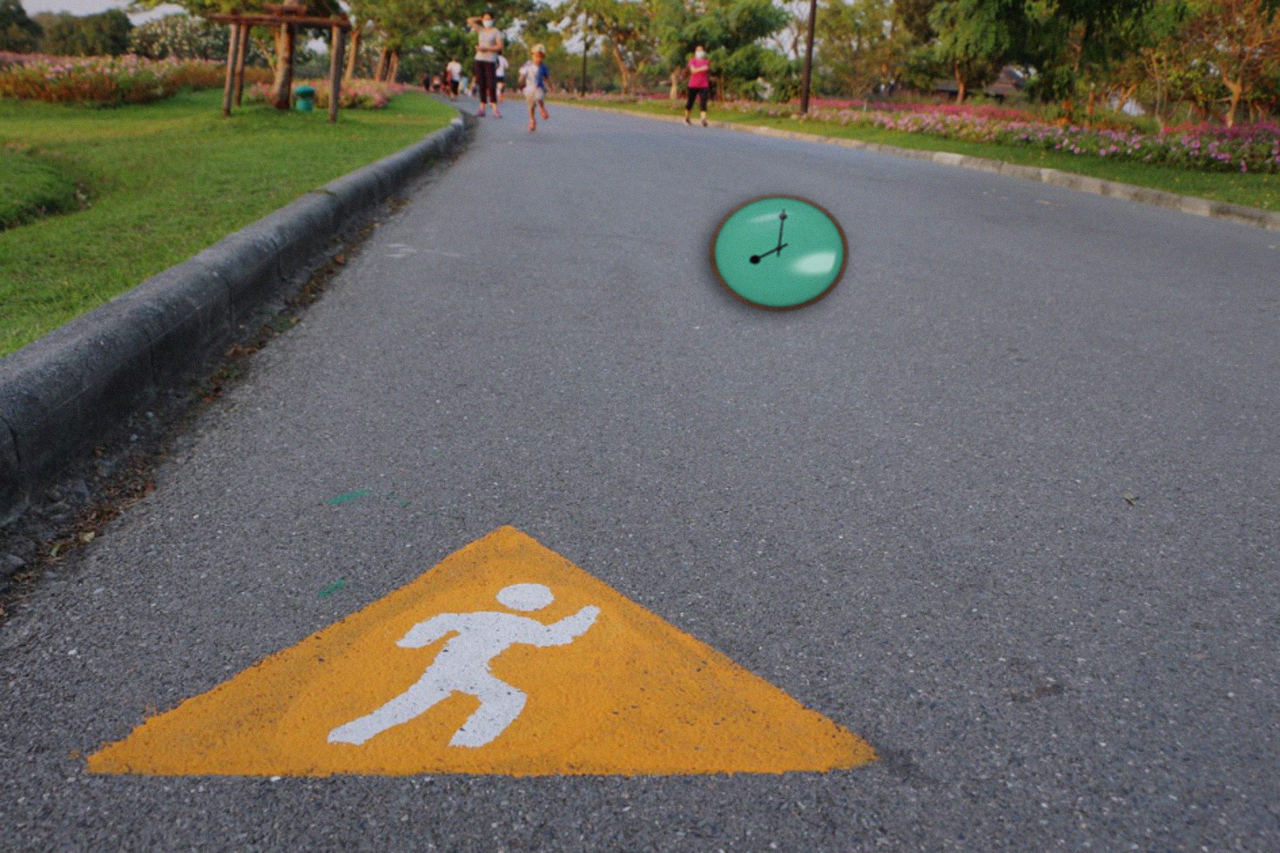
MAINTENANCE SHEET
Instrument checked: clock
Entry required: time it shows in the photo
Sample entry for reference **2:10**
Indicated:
**8:01**
